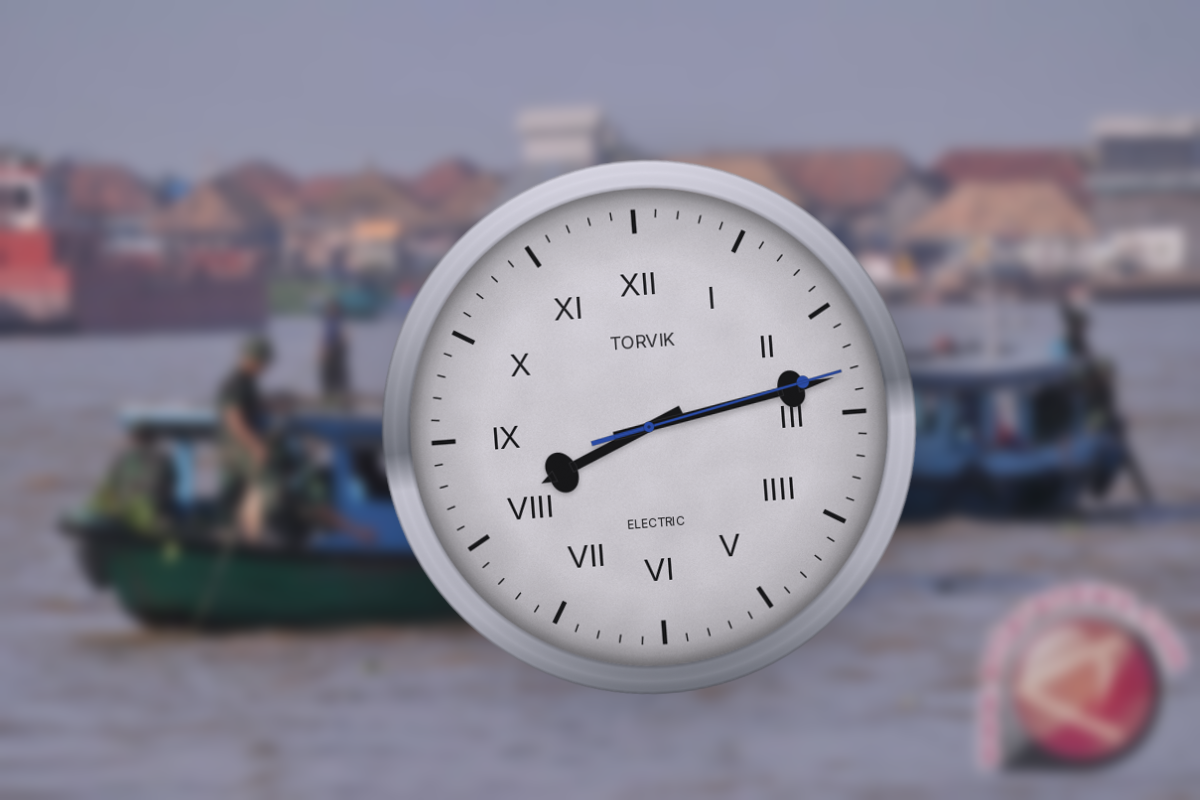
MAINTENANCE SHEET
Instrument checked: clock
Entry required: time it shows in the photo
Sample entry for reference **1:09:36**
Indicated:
**8:13:13**
